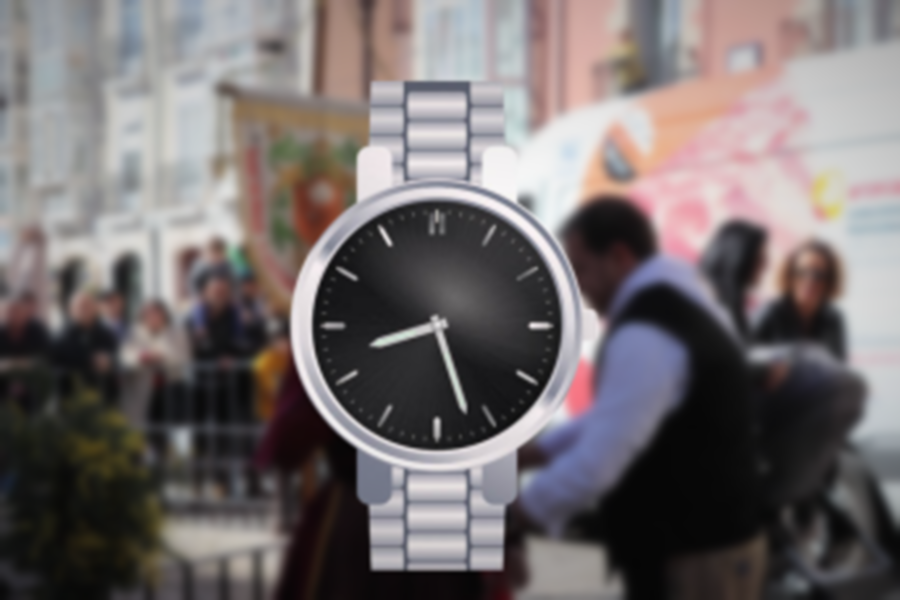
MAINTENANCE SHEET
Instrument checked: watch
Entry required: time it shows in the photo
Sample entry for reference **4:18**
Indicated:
**8:27**
